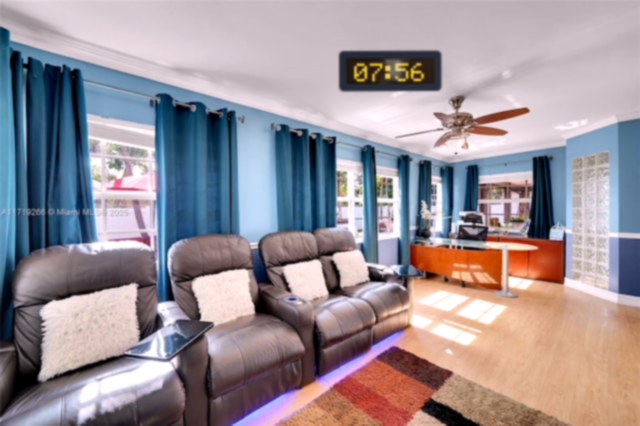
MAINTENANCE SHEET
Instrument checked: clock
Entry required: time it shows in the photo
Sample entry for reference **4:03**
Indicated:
**7:56**
